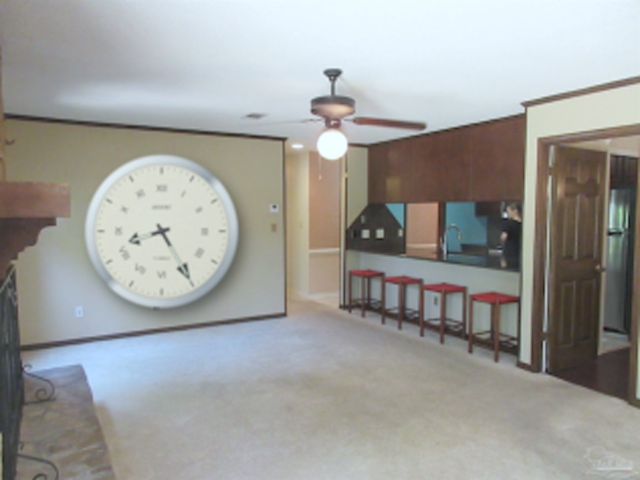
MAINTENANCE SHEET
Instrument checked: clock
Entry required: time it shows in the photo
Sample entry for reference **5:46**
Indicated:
**8:25**
